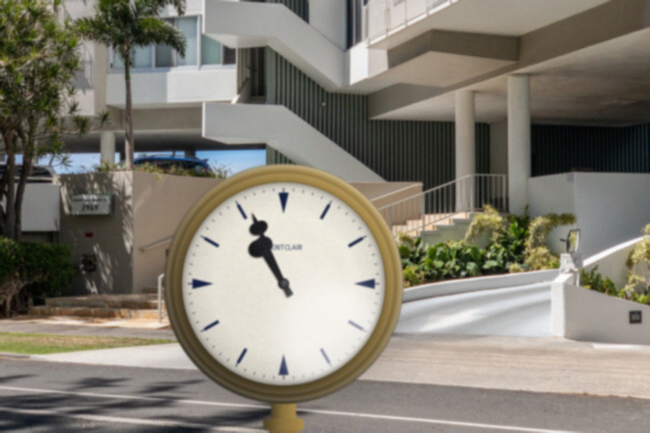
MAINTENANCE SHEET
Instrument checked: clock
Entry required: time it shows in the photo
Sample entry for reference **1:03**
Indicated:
**10:56**
